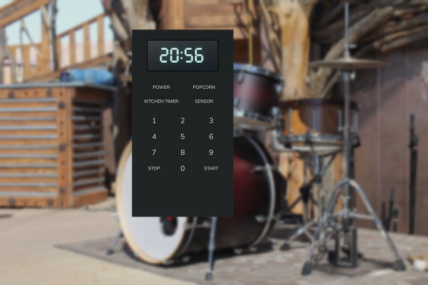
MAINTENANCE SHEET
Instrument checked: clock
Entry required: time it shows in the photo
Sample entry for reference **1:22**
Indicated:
**20:56**
